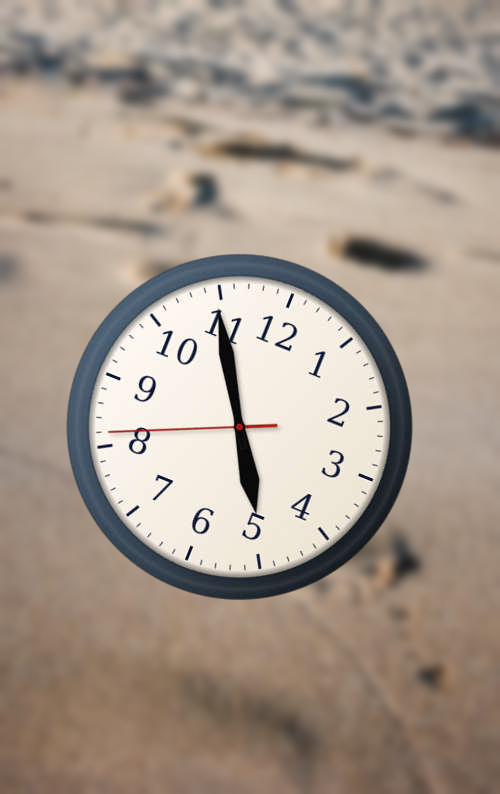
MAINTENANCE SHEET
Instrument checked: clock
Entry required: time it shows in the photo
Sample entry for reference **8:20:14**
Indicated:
**4:54:41**
